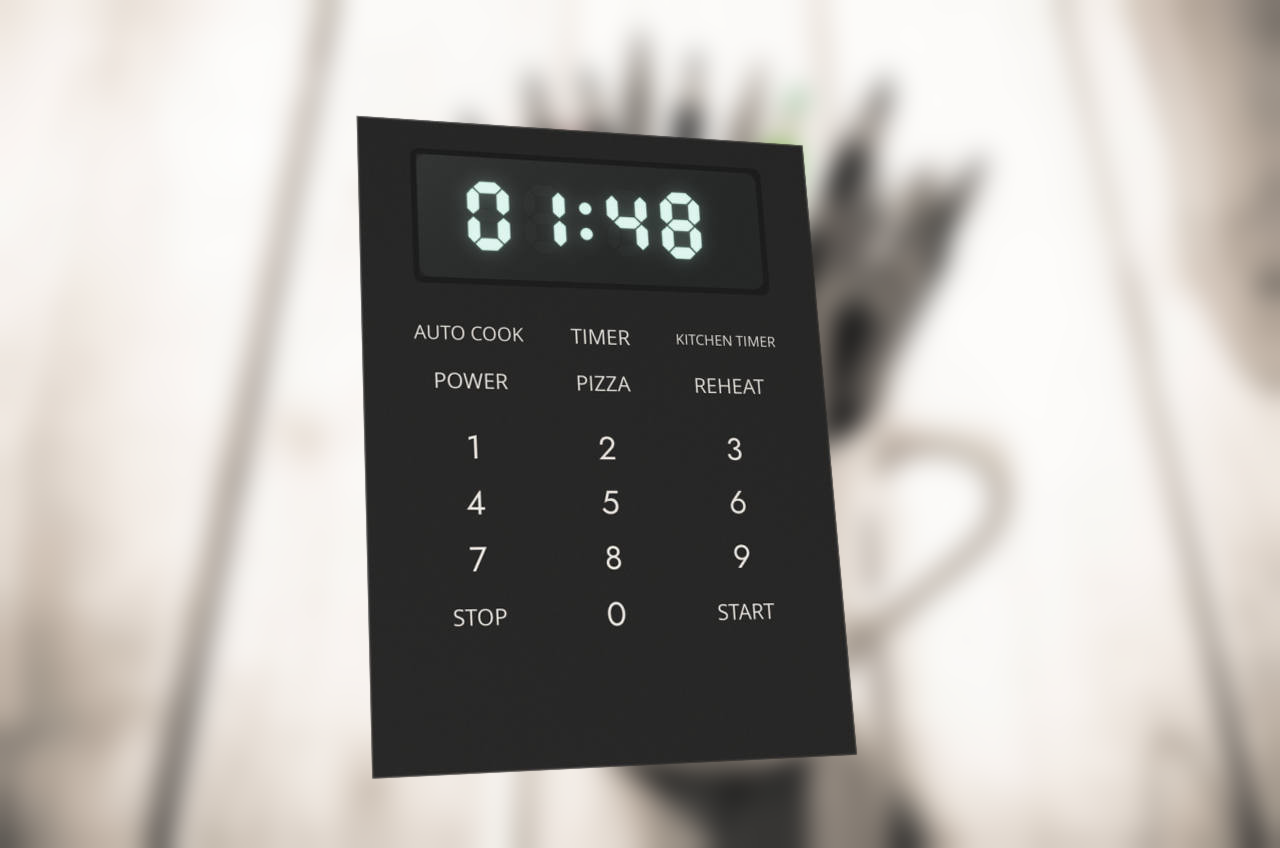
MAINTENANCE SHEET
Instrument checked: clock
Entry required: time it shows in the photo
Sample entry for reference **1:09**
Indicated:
**1:48**
